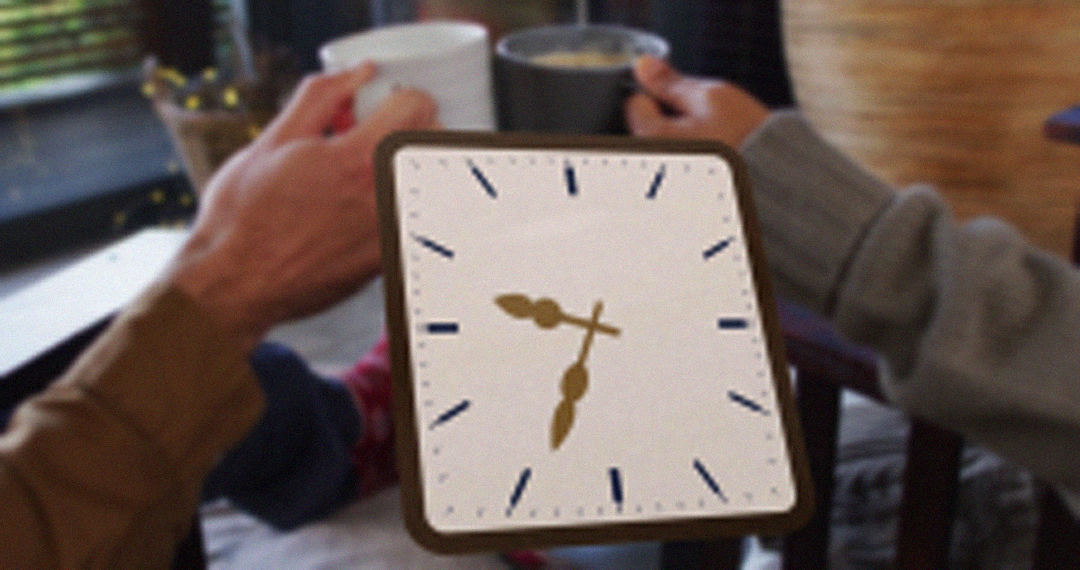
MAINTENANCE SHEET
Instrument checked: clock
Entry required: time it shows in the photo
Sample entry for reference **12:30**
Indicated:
**9:34**
